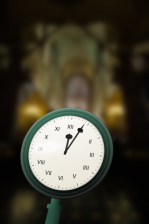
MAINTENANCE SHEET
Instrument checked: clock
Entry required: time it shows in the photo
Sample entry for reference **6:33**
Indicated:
**12:04**
